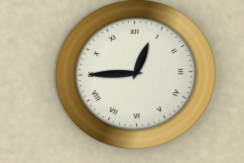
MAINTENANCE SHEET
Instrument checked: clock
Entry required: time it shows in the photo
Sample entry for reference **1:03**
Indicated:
**12:45**
